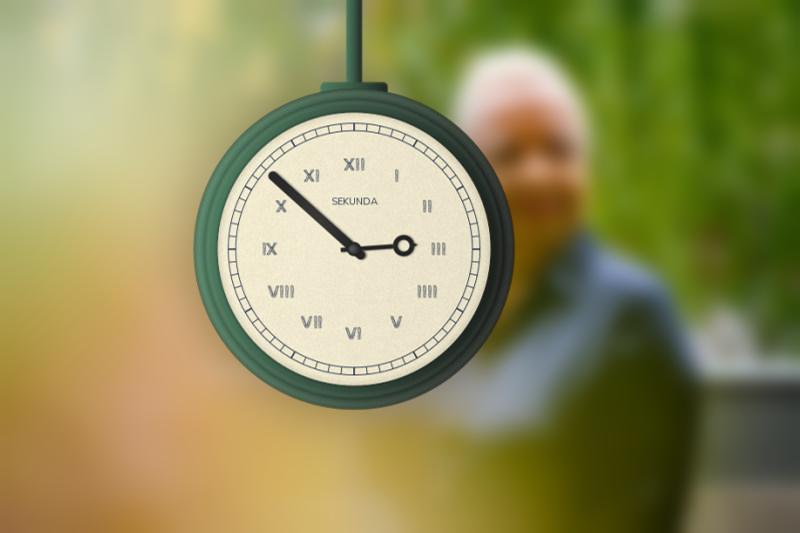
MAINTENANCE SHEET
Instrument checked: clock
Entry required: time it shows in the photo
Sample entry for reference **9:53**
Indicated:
**2:52**
